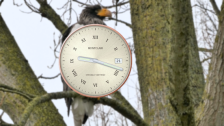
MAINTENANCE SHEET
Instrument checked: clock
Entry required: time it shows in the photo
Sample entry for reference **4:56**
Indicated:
**9:18**
